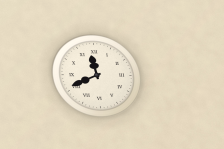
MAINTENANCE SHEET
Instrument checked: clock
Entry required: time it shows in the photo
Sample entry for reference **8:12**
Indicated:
**11:41**
